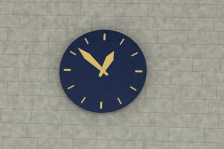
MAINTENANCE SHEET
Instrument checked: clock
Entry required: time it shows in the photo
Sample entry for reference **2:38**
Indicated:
**12:52**
